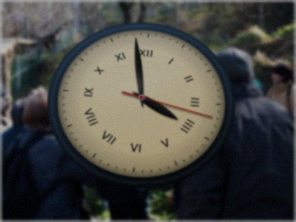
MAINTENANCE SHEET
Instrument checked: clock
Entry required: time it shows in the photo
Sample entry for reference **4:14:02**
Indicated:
**3:58:17**
